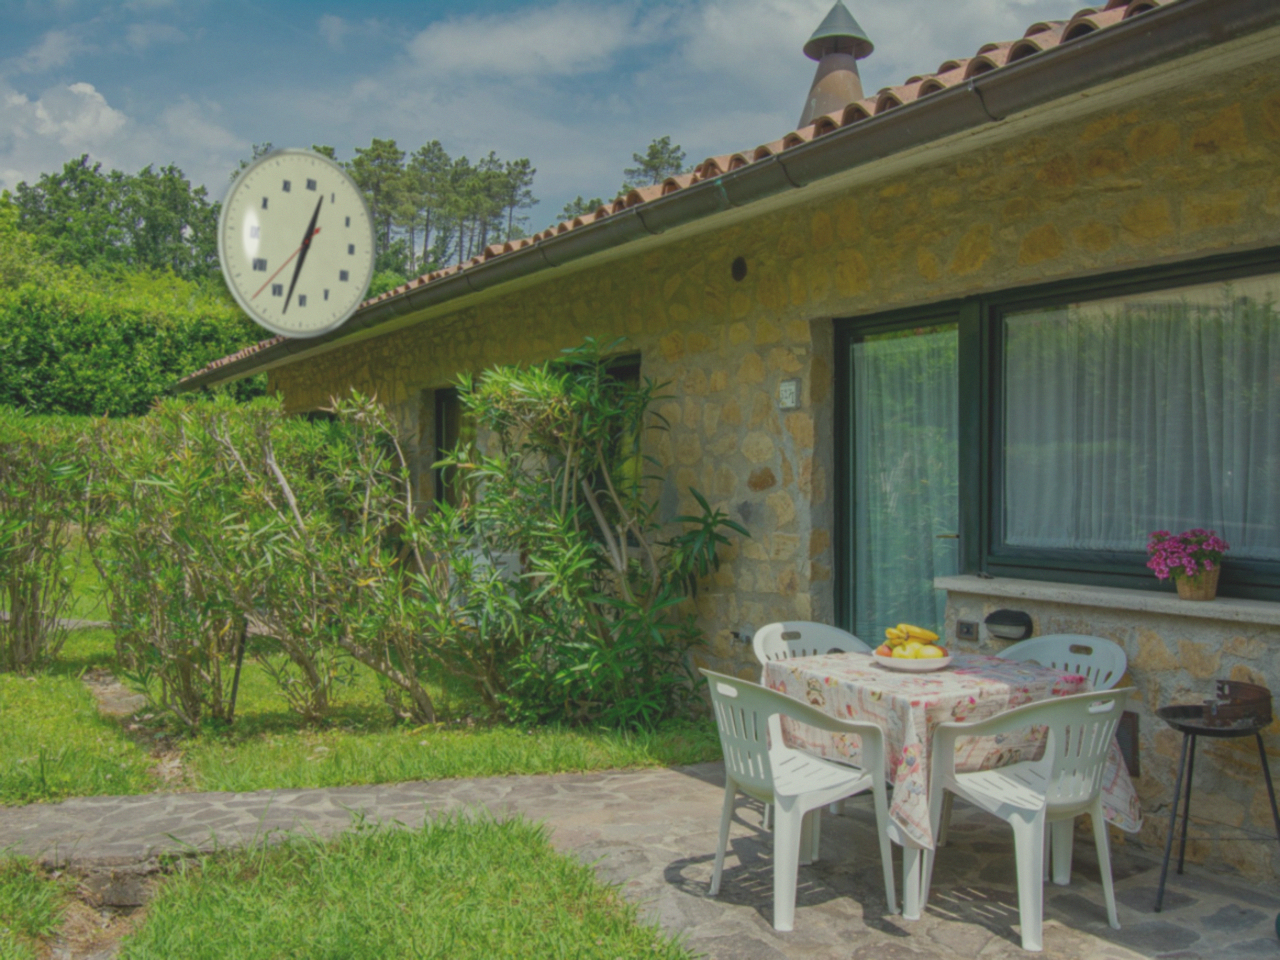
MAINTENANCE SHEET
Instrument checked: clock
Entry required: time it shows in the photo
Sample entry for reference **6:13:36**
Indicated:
**12:32:37**
